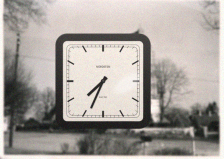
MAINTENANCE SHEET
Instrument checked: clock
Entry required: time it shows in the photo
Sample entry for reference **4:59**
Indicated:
**7:34**
